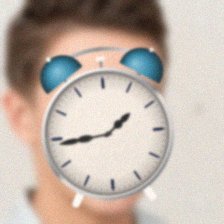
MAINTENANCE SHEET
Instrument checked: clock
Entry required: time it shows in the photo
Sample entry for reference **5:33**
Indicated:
**1:44**
